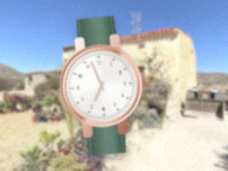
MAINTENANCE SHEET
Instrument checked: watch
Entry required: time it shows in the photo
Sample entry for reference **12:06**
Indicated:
**6:57**
